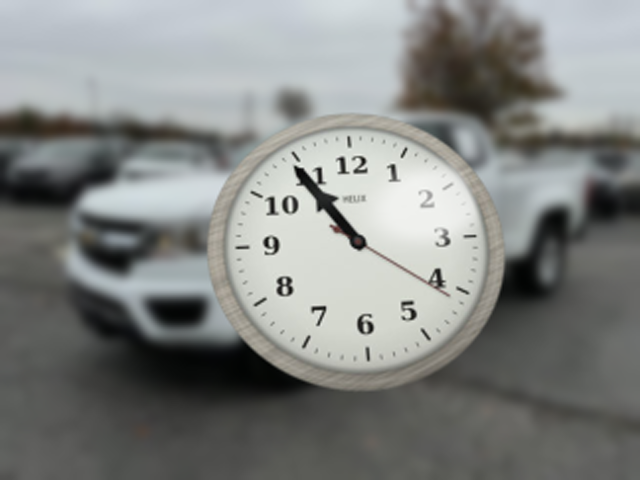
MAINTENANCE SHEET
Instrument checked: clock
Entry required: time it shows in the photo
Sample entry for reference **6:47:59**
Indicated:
**10:54:21**
